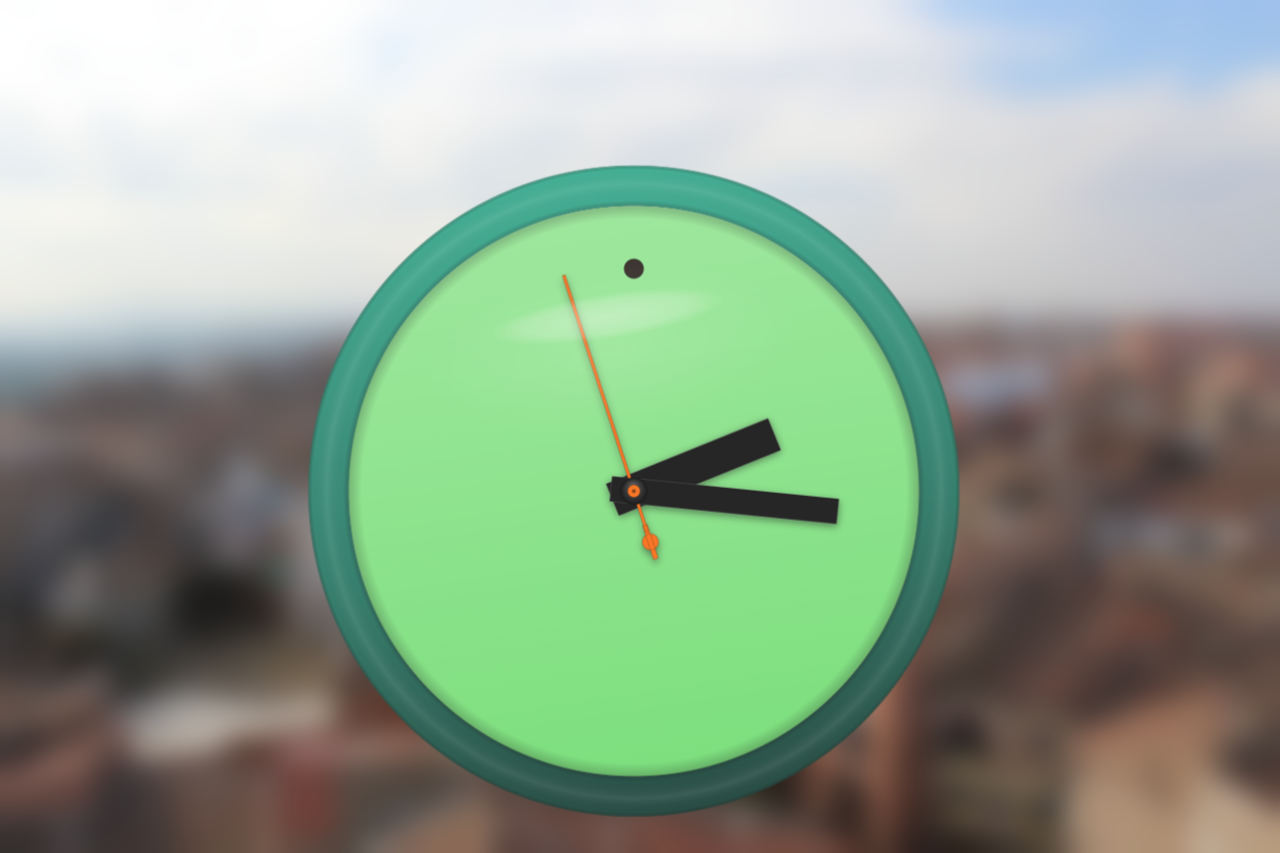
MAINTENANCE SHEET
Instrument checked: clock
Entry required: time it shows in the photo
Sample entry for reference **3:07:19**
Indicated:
**2:15:57**
